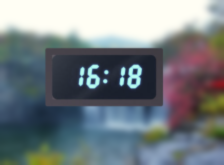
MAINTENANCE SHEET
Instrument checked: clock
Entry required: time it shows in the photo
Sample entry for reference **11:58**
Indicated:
**16:18**
